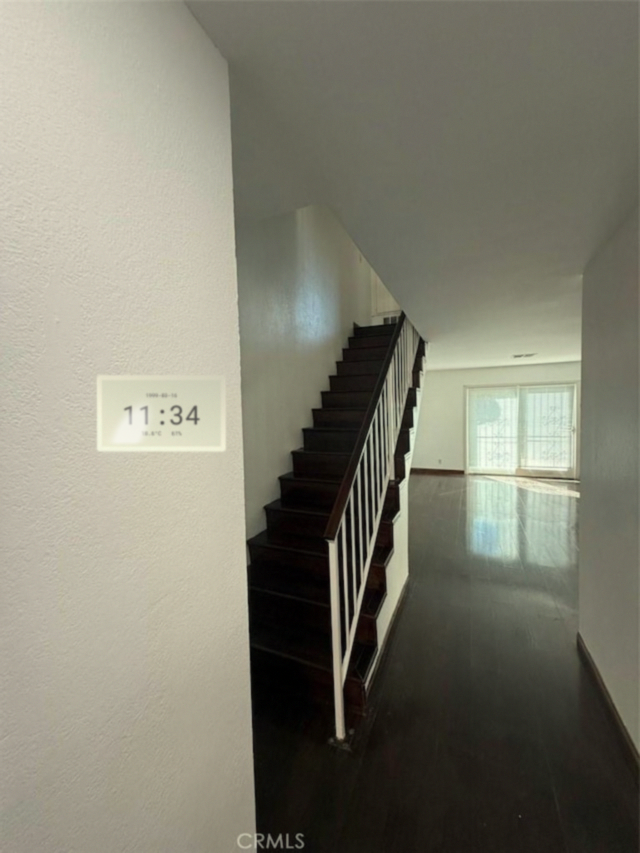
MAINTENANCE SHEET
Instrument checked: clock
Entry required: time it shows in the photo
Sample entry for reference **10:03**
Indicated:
**11:34**
